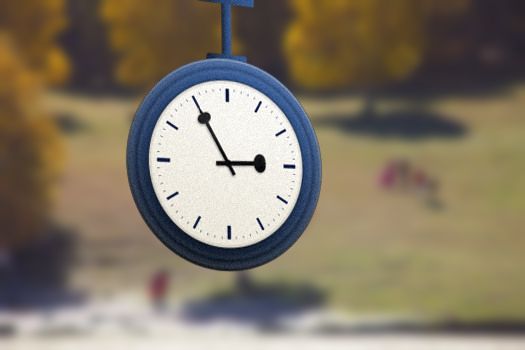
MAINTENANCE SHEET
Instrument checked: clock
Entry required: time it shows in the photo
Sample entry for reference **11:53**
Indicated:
**2:55**
